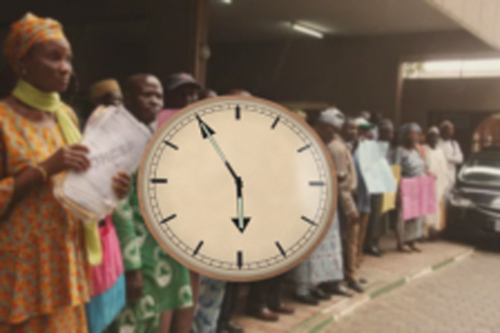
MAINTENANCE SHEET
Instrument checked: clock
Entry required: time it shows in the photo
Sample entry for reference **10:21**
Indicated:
**5:55**
